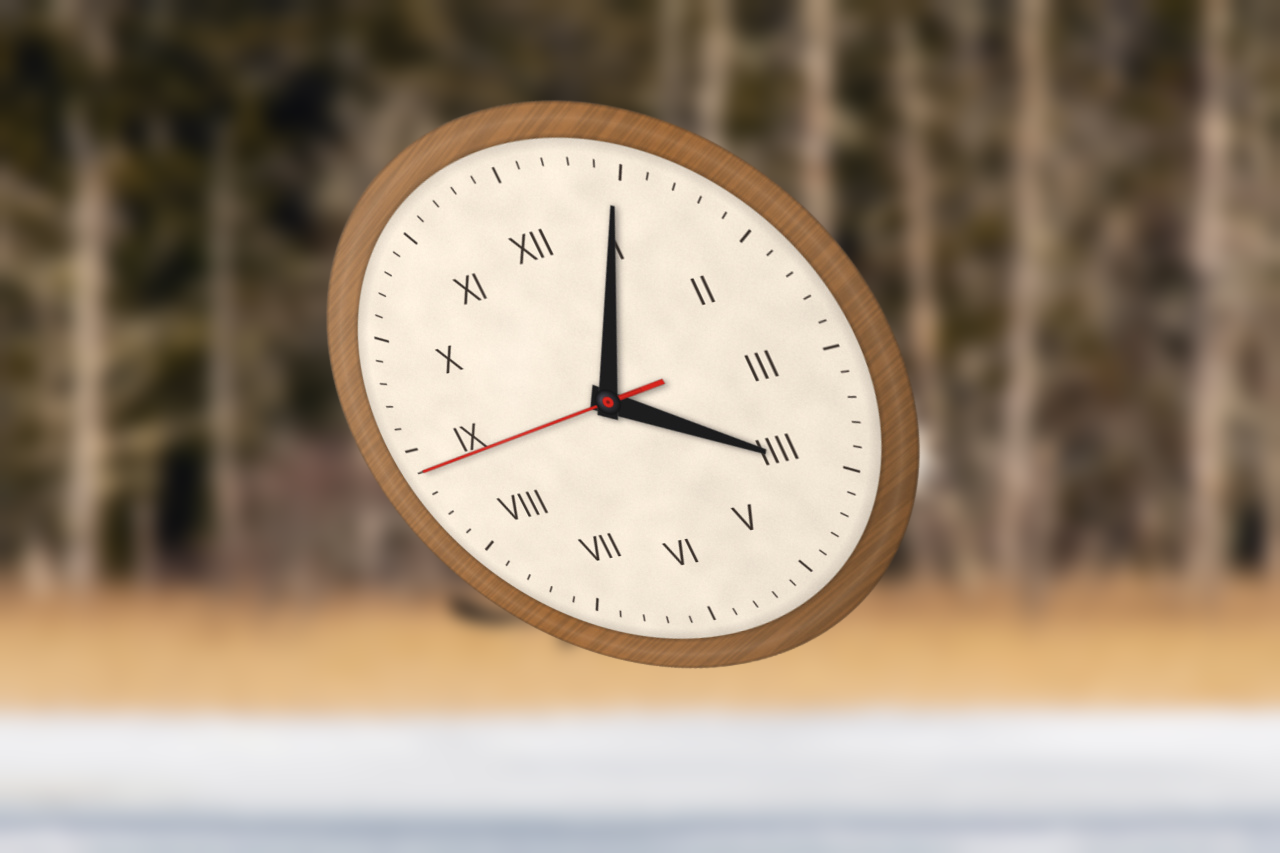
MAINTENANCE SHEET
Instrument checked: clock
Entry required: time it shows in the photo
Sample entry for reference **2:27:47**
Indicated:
**4:04:44**
